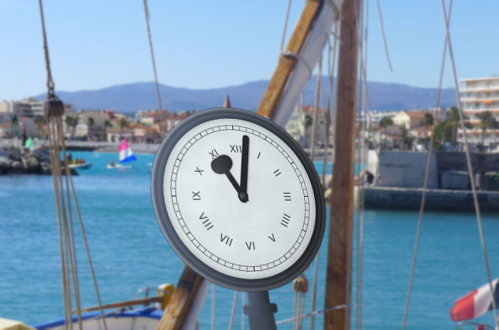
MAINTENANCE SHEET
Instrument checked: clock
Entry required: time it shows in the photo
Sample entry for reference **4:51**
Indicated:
**11:02**
